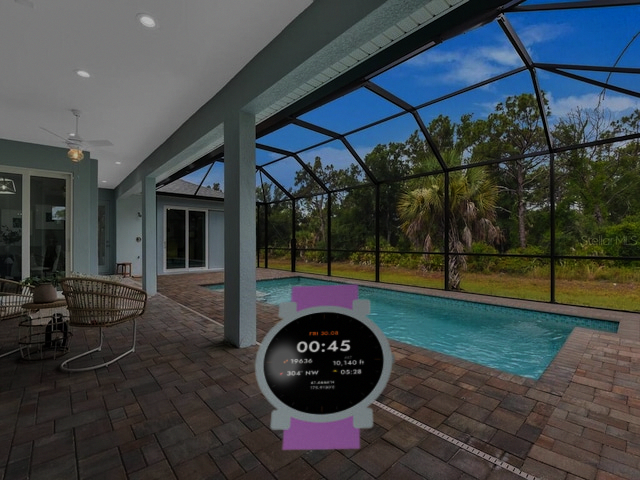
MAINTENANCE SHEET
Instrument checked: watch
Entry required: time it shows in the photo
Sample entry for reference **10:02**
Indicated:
**0:45**
